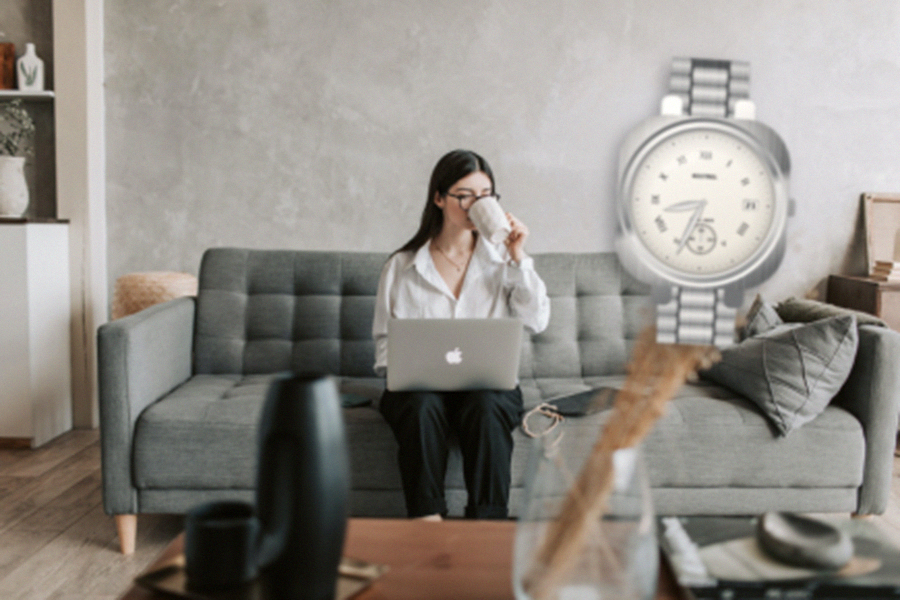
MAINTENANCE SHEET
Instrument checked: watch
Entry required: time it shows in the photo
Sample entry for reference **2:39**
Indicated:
**8:34**
